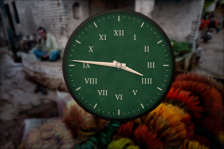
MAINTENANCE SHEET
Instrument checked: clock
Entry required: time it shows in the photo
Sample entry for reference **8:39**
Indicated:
**3:46**
